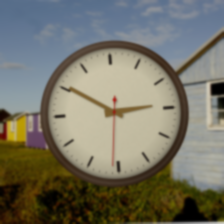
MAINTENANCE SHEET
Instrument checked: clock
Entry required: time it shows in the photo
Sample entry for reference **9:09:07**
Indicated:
**2:50:31**
